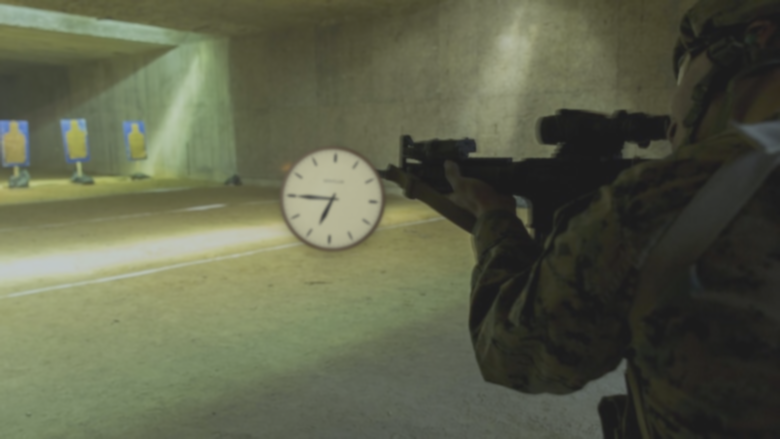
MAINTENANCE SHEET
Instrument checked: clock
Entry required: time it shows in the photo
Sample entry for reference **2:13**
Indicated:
**6:45**
